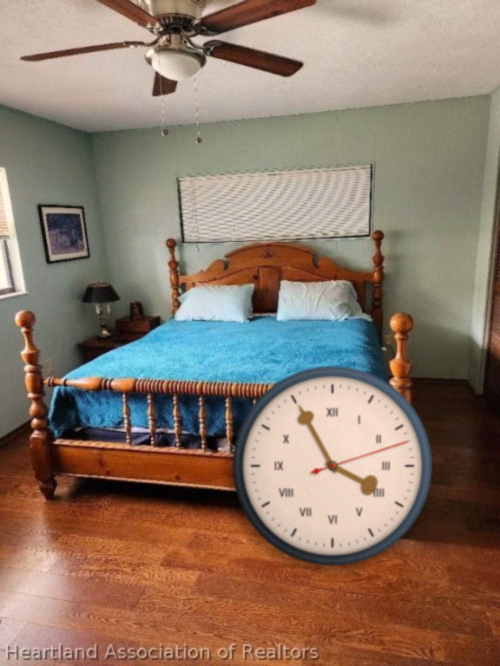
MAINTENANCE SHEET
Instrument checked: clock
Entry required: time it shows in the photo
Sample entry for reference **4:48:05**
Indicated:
**3:55:12**
